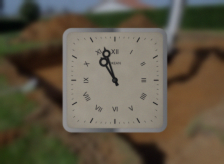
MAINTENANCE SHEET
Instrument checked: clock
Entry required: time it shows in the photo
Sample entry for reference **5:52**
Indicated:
**10:57**
